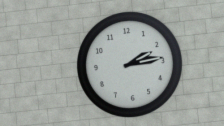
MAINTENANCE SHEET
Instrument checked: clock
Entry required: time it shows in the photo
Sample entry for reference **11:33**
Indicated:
**2:14**
